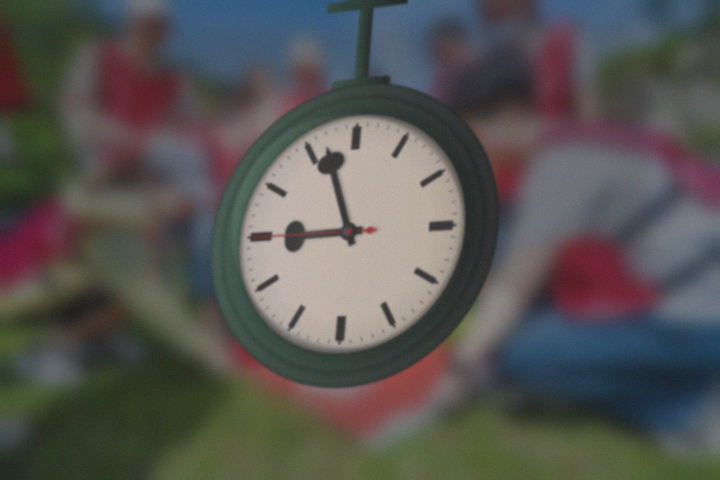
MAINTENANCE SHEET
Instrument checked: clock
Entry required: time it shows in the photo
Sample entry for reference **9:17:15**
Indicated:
**8:56:45**
